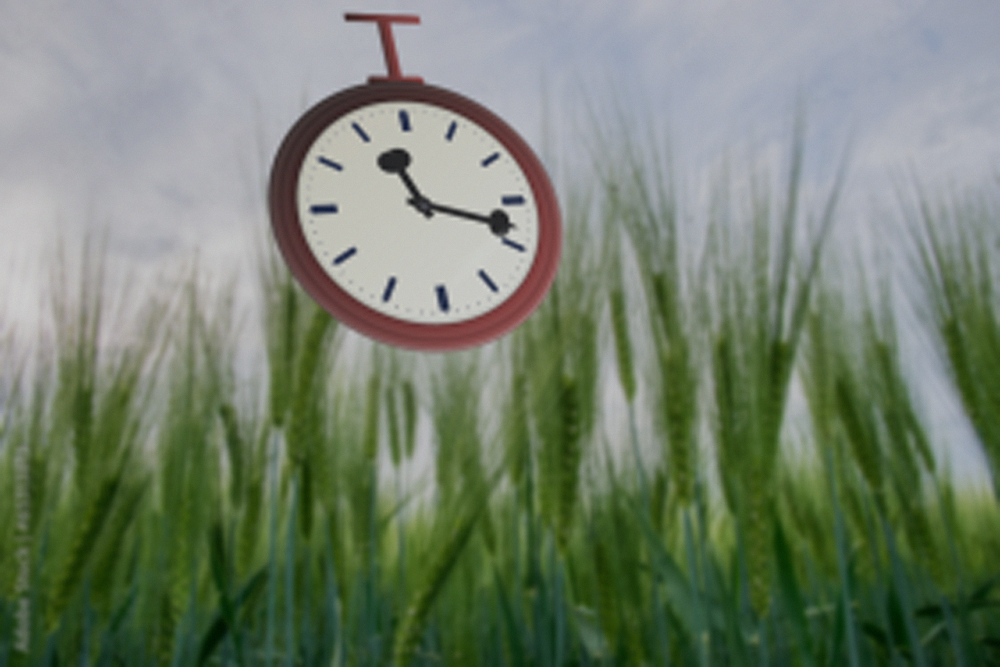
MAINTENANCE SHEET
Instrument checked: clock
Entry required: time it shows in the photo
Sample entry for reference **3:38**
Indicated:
**11:18**
